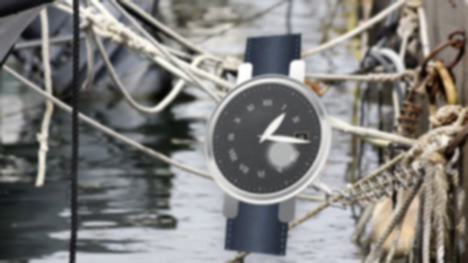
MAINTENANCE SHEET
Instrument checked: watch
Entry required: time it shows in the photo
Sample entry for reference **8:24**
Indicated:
**1:16**
